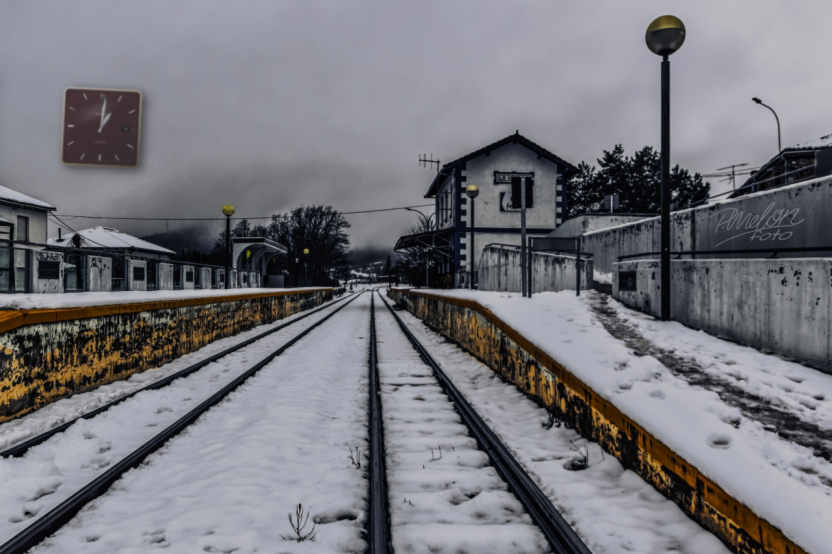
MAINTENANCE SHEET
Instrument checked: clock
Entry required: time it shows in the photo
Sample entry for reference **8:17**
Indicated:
**1:01**
